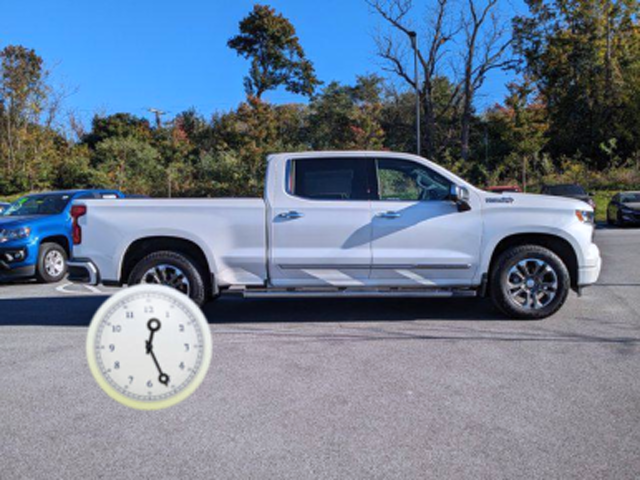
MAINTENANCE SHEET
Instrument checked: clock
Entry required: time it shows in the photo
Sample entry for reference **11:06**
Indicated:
**12:26**
